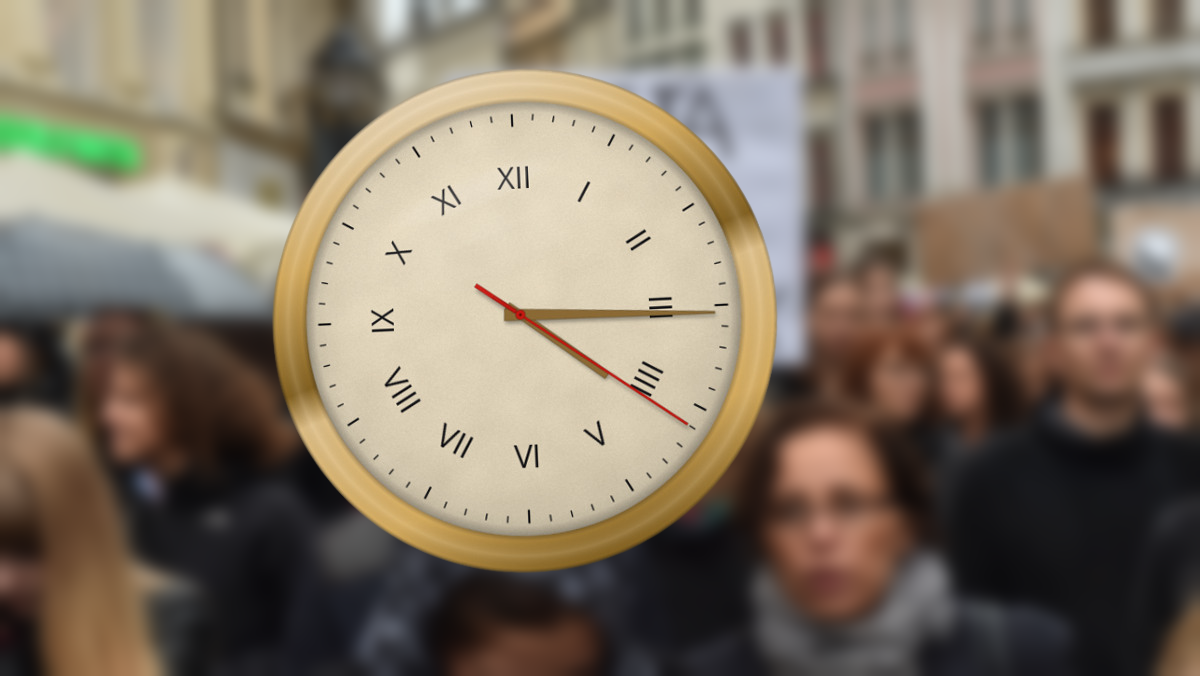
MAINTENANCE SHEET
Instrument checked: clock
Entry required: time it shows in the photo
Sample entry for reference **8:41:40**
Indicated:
**4:15:21**
